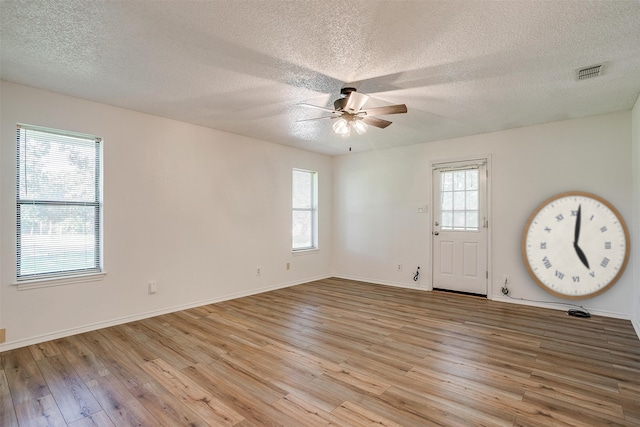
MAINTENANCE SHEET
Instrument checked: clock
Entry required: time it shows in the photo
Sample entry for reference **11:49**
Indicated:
**5:01**
